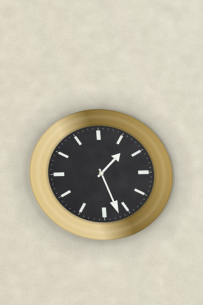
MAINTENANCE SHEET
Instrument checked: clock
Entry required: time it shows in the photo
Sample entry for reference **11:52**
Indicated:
**1:27**
